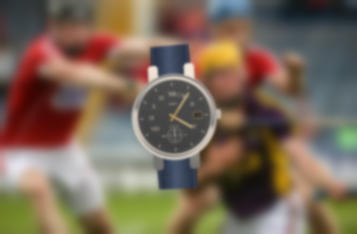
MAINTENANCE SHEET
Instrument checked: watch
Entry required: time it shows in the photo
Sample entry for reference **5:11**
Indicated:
**4:06**
